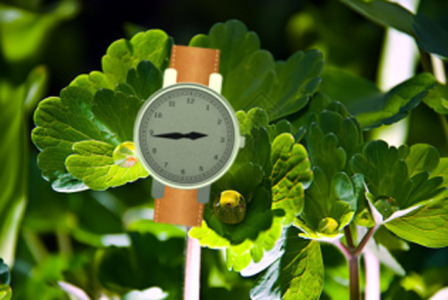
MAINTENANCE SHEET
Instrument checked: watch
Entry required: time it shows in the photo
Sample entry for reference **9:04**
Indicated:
**2:44**
